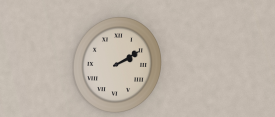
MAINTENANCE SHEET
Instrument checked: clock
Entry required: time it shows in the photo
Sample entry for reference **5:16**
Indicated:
**2:10**
